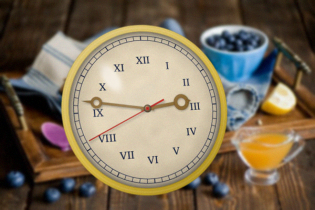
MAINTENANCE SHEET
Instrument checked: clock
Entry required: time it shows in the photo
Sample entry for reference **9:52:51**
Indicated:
**2:46:41**
